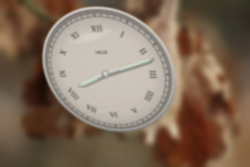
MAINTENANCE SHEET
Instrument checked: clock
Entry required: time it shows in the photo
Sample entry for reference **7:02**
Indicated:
**8:12**
